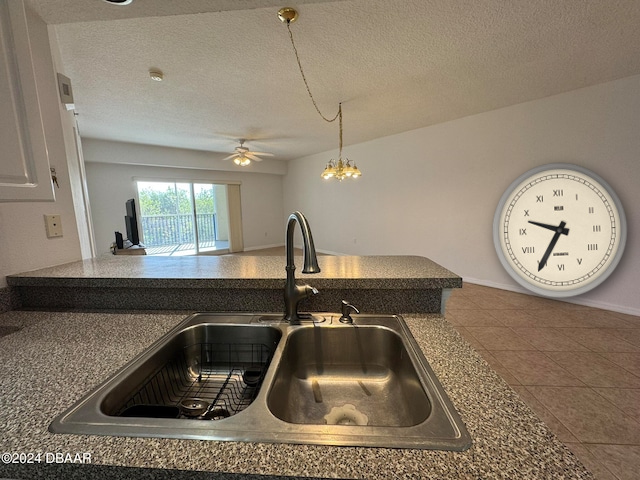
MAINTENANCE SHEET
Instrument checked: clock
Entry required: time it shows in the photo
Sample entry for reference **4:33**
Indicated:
**9:35**
